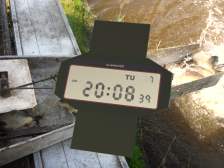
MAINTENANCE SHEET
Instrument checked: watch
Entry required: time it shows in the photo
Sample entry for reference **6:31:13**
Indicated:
**20:08:39**
